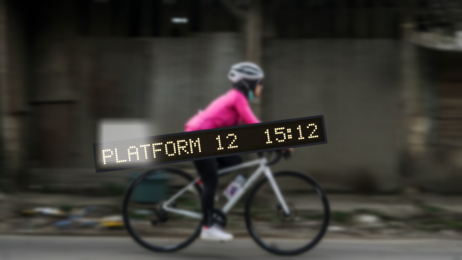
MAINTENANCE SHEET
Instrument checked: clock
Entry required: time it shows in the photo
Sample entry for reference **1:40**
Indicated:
**15:12**
